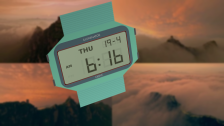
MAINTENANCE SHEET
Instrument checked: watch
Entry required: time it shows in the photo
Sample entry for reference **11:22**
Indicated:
**6:16**
